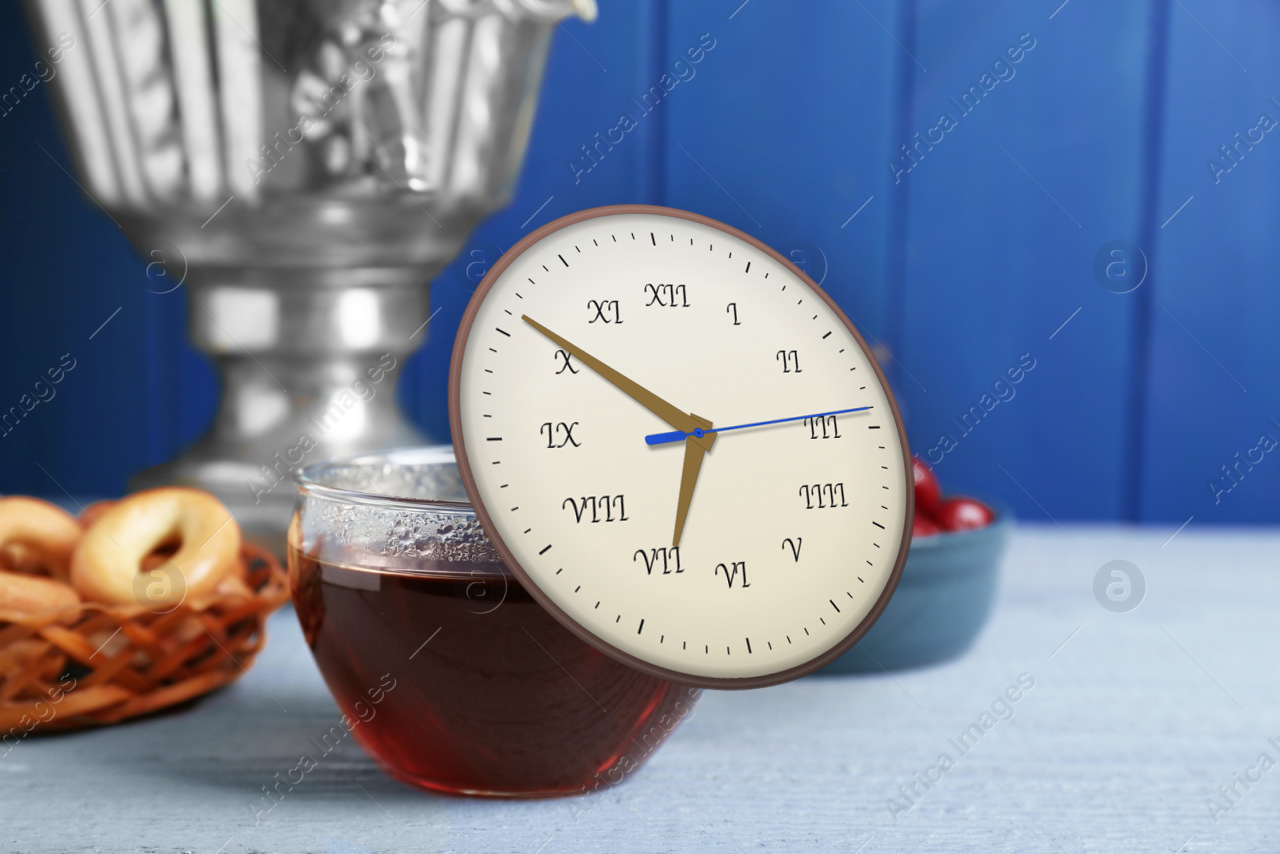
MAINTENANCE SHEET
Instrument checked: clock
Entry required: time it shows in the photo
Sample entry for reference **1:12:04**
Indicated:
**6:51:14**
